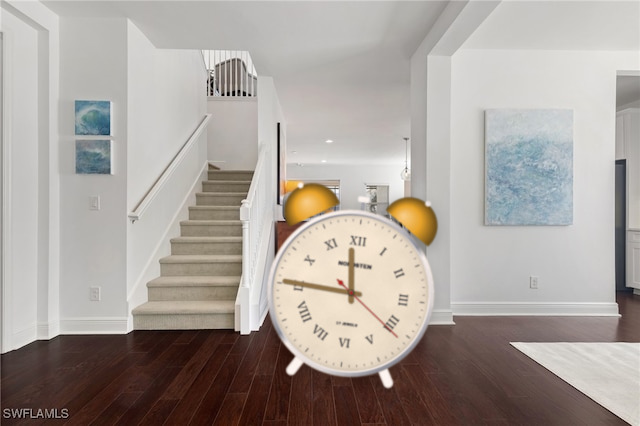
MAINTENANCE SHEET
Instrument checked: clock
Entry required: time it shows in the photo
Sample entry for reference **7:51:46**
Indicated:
**11:45:21**
